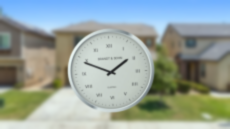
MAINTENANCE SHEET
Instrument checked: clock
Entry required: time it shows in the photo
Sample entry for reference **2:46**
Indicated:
**1:49**
